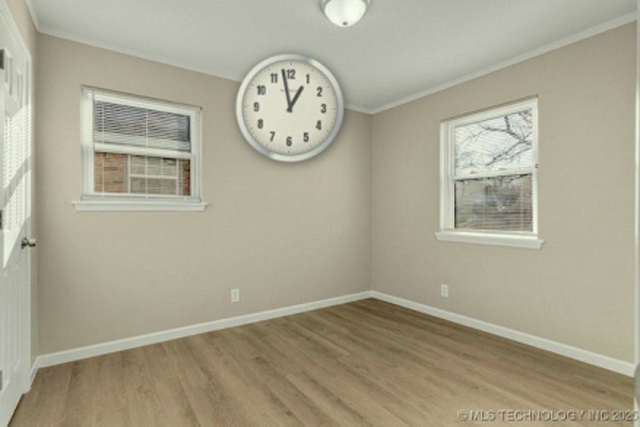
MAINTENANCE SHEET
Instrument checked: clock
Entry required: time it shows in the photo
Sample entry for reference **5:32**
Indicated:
**12:58**
